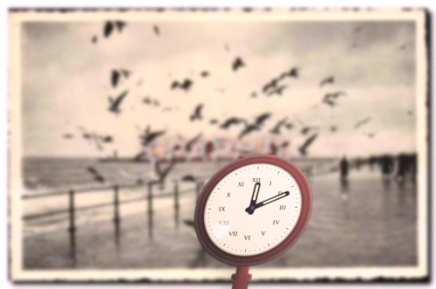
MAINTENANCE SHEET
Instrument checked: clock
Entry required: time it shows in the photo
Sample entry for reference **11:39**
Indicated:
**12:11**
